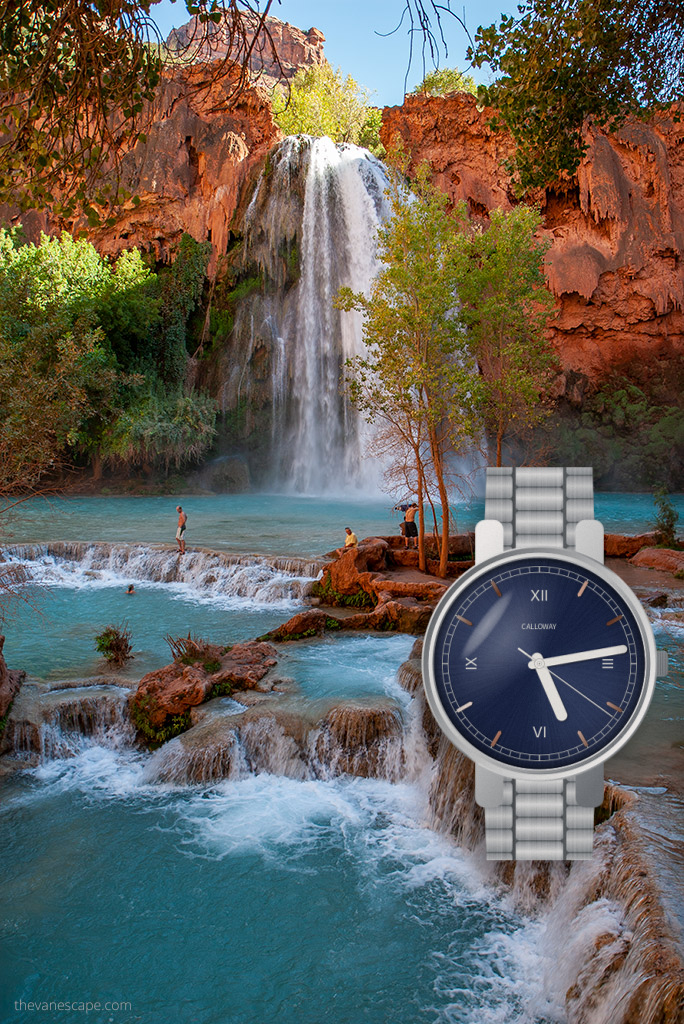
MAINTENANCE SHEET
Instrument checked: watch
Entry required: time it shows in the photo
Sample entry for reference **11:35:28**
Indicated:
**5:13:21**
